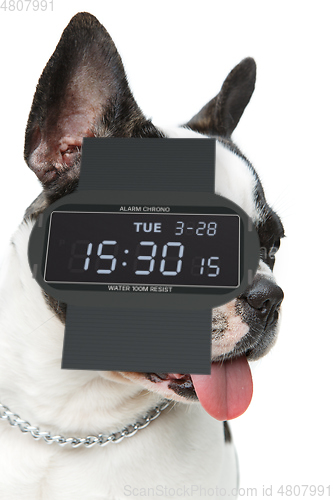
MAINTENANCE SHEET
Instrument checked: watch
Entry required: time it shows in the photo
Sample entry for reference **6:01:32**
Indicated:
**15:30:15**
